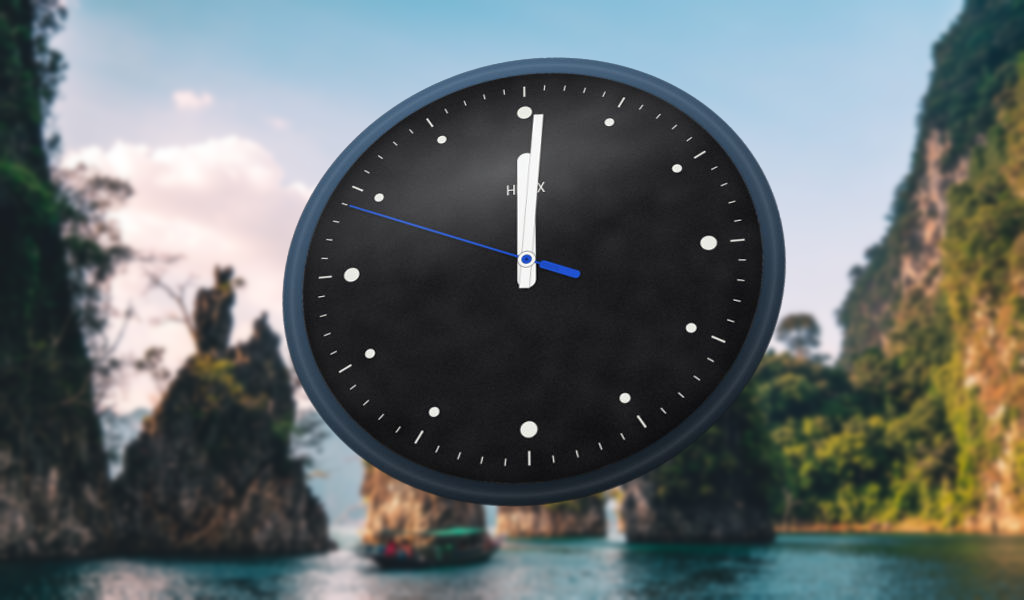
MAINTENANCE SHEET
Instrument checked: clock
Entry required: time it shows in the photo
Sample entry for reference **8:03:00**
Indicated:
**12:00:49**
